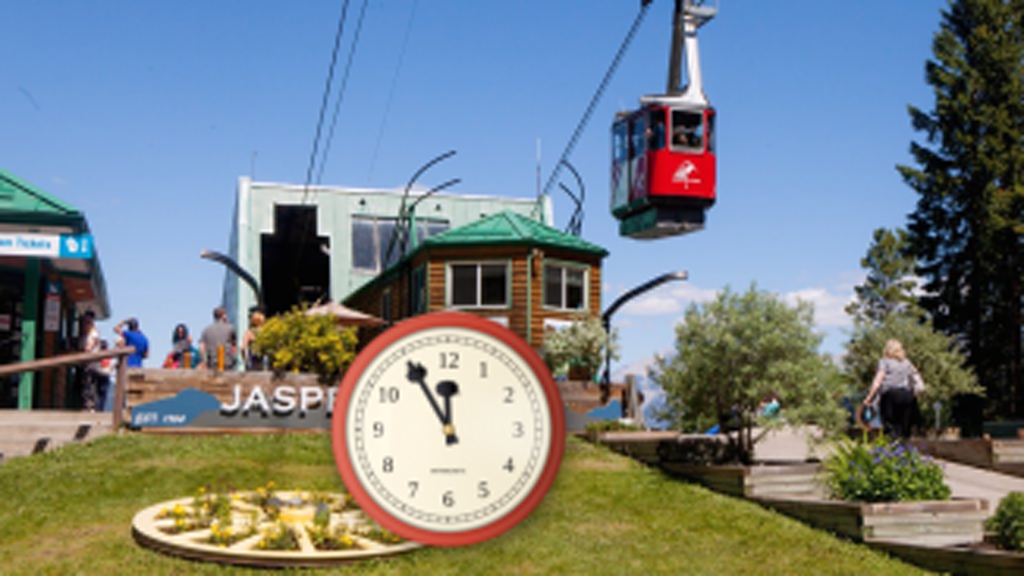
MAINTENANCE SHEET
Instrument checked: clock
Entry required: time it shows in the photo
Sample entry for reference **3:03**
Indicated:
**11:55**
